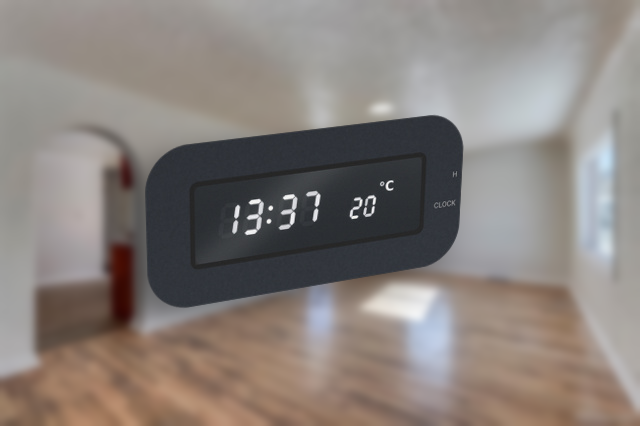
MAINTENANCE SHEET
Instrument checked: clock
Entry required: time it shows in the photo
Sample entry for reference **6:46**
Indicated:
**13:37**
